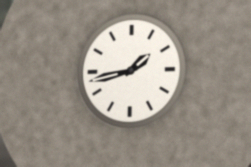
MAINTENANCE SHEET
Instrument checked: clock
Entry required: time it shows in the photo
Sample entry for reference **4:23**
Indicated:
**1:43**
